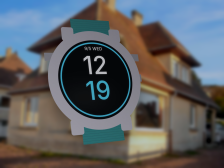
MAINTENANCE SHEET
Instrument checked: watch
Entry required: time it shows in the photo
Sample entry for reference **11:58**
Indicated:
**12:19**
